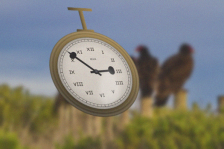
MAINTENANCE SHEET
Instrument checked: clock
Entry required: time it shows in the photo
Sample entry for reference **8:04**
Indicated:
**2:52**
